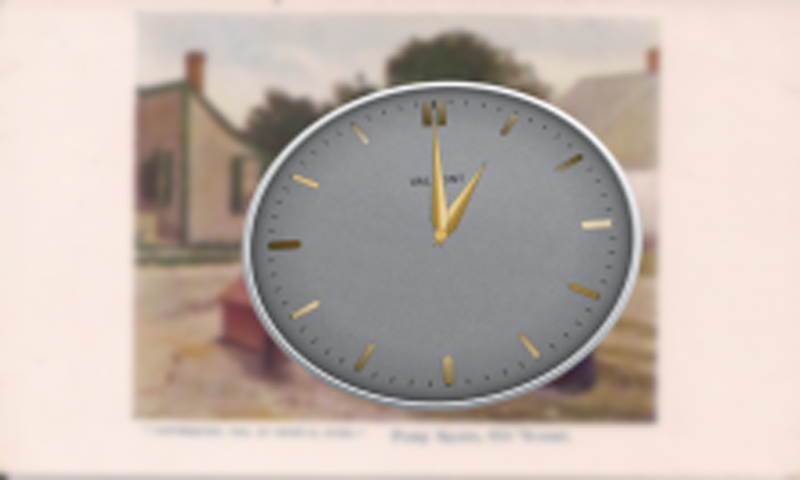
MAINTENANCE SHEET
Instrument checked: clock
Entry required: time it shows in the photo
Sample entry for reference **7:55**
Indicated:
**1:00**
